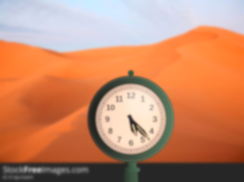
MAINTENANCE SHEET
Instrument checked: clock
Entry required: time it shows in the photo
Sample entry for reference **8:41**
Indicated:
**5:23**
